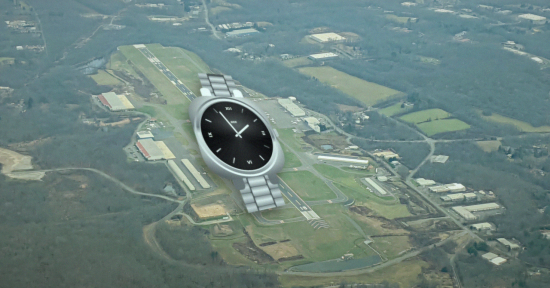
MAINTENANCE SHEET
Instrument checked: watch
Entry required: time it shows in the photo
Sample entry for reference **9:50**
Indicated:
**1:56**
